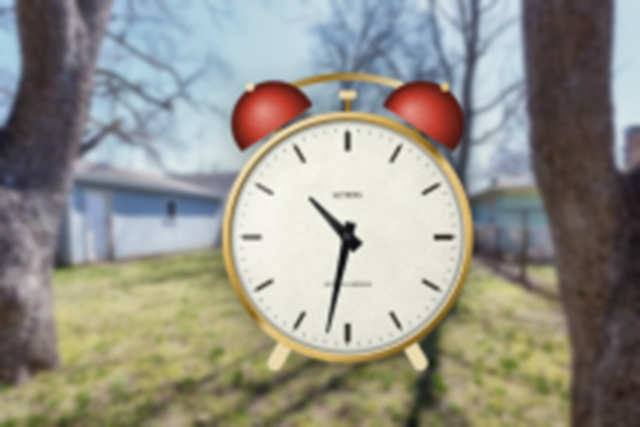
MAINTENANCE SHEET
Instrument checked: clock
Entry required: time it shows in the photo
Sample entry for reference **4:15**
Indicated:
**10:32**
